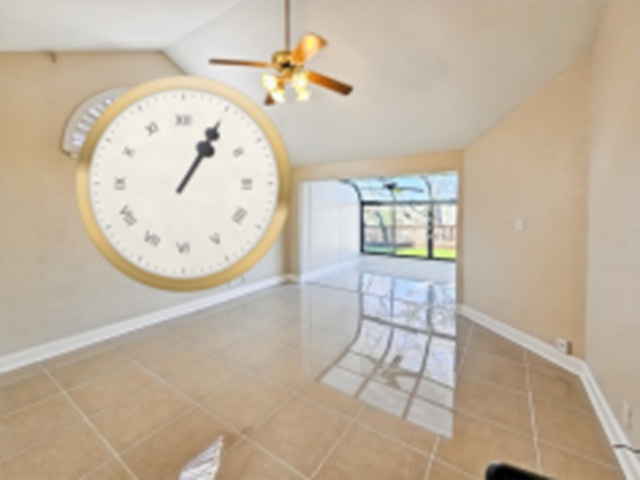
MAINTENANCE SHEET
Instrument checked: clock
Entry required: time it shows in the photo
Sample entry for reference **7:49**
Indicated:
**1:05**
